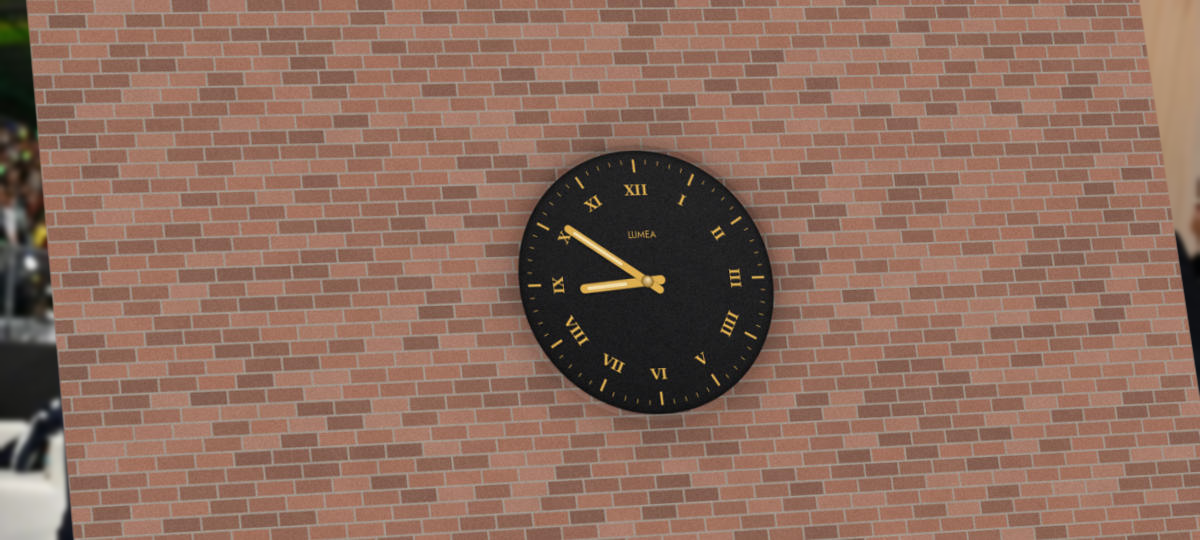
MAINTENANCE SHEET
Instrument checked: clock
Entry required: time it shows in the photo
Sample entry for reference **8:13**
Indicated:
**8:51**
